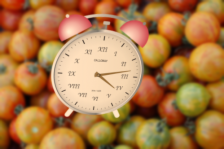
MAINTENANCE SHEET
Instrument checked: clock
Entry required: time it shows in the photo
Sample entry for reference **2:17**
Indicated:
**4:13**
